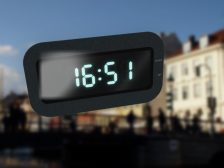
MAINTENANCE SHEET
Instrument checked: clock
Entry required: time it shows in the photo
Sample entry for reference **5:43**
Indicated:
**16:51**
